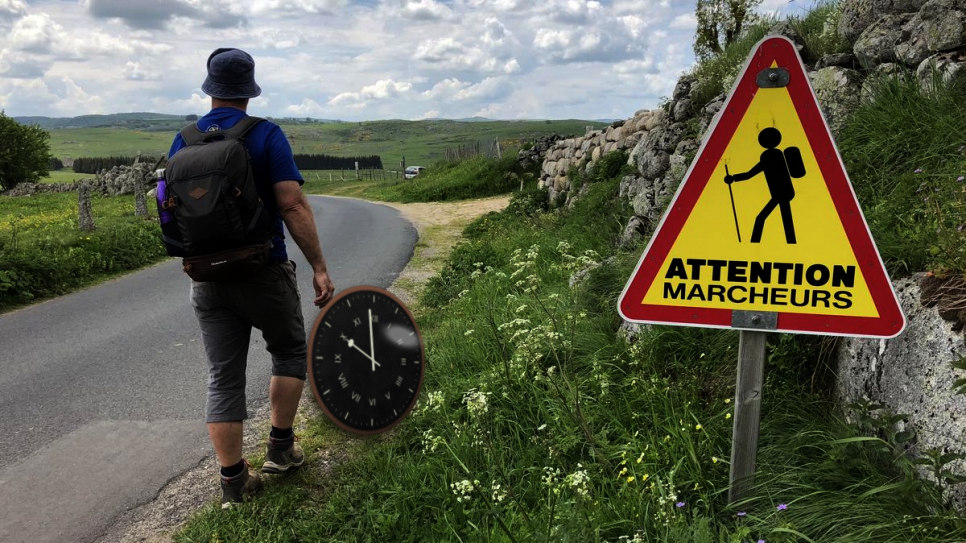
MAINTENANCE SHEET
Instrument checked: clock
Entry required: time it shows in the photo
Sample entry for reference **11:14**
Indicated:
**9:59**
